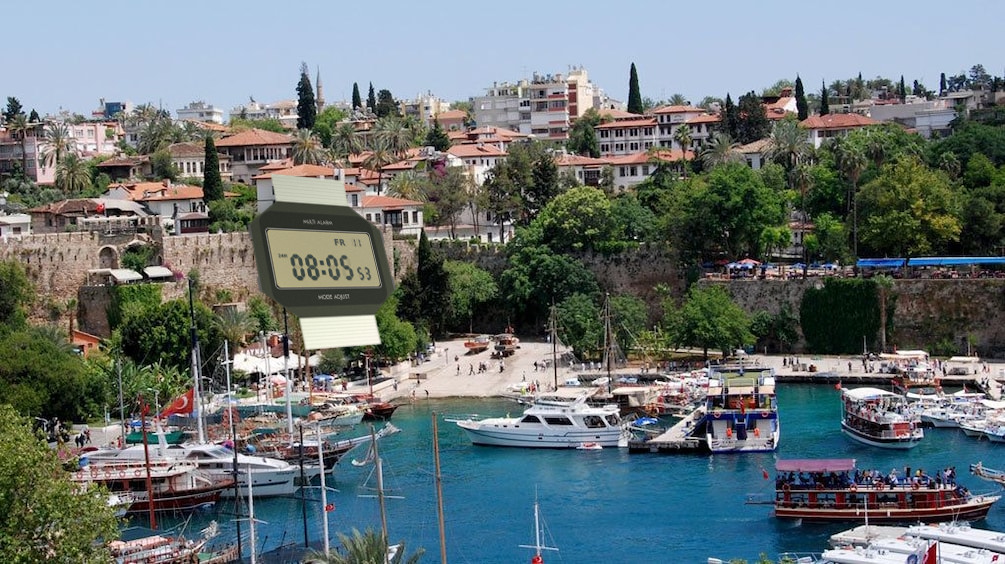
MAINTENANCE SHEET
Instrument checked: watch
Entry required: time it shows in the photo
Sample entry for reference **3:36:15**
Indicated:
**8:05:53**
